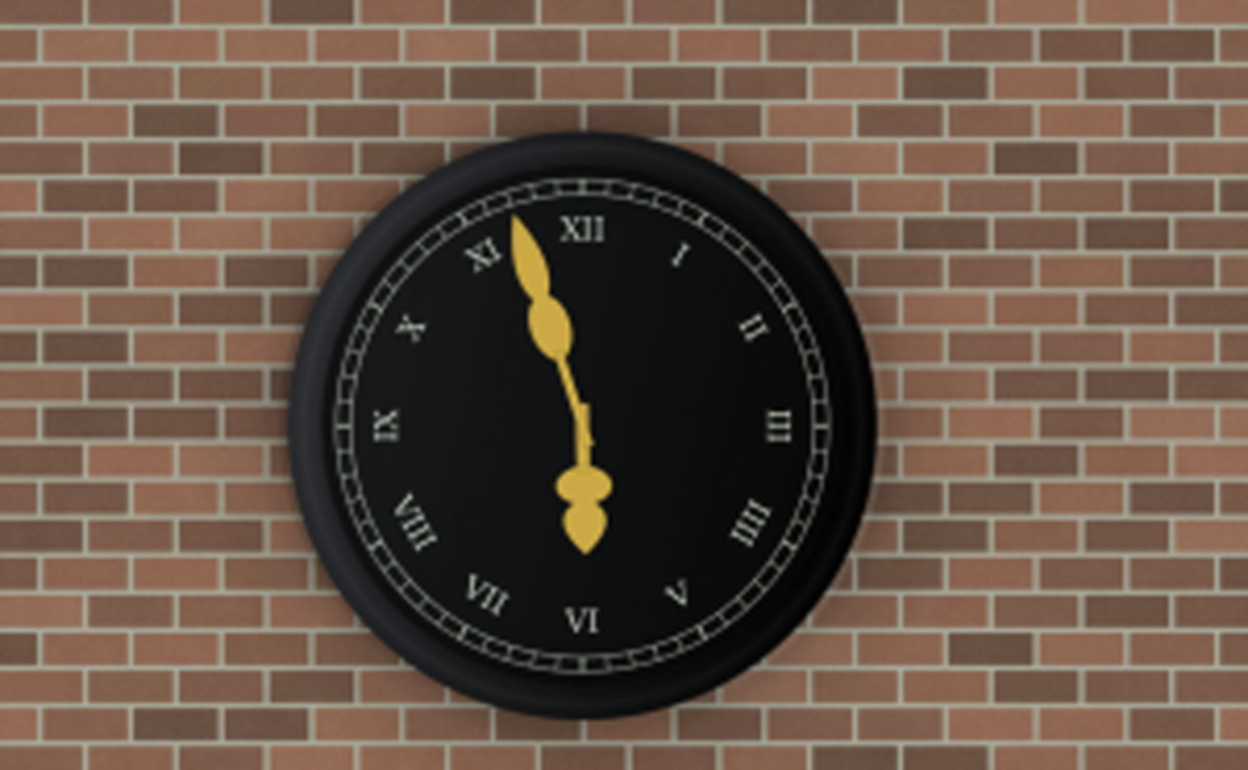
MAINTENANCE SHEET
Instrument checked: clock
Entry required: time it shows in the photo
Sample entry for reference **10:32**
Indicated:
**5:57**
